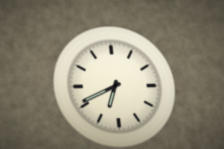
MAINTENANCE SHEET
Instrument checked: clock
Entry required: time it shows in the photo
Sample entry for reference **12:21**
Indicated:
**6:41**
